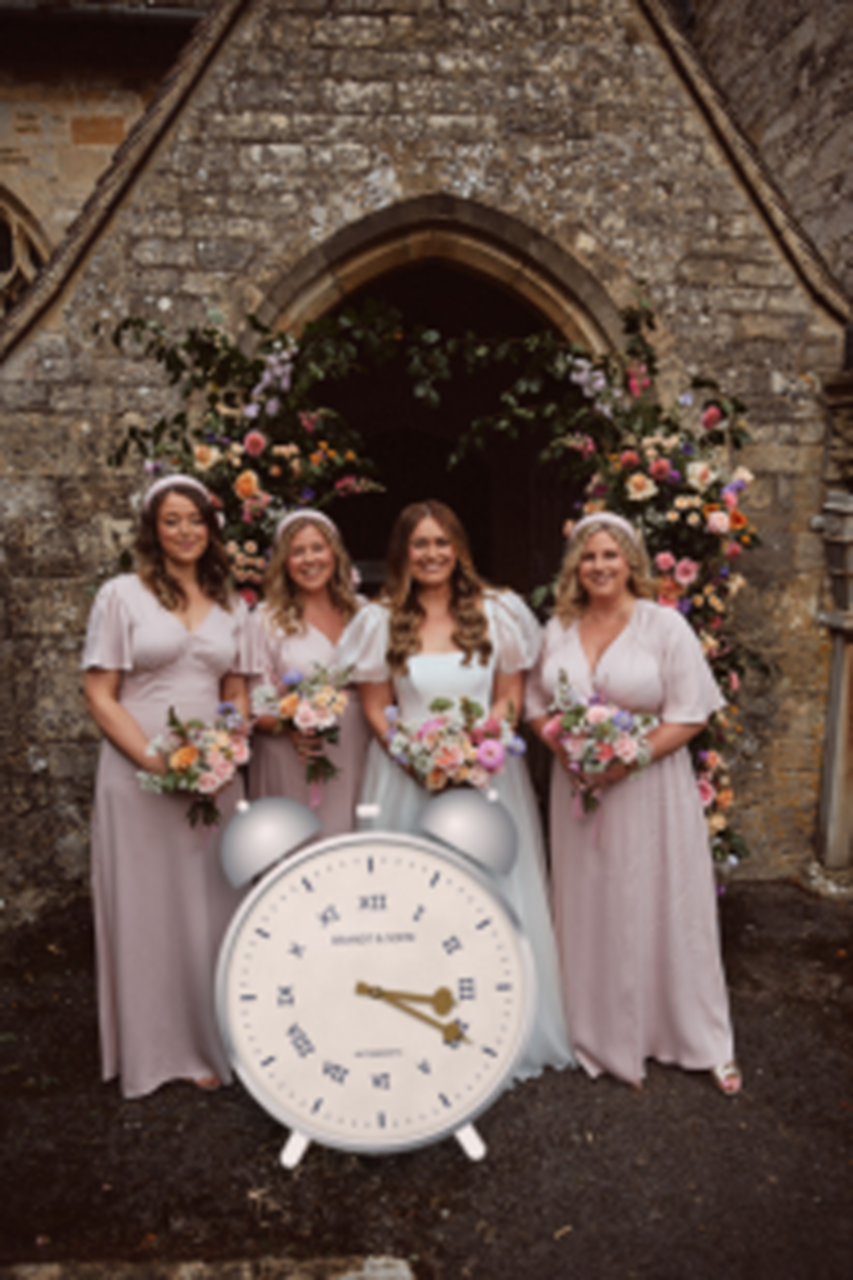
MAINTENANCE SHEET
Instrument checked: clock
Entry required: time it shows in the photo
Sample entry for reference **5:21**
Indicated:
**3:20**
